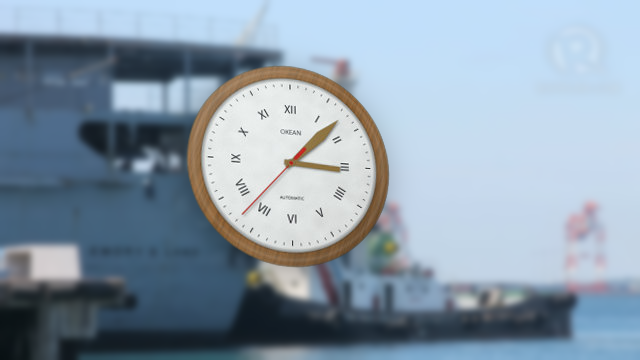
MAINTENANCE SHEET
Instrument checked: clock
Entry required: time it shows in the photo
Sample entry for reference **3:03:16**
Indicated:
**3:07:37**
